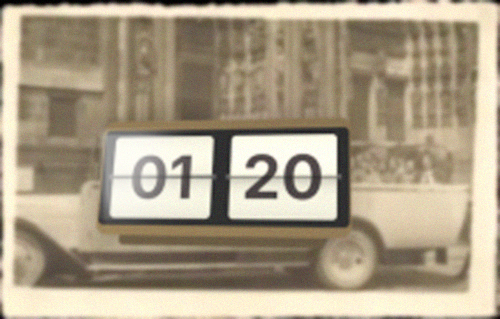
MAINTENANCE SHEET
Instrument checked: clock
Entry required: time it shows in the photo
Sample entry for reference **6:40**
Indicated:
**1:20**
